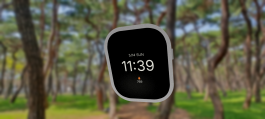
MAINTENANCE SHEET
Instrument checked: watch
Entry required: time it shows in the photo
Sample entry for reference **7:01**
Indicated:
**11:39**
